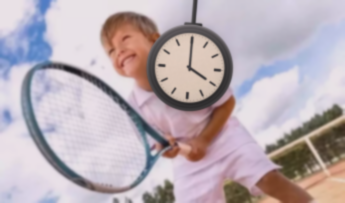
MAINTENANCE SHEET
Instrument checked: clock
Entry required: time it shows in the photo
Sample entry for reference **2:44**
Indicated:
**4:00**
